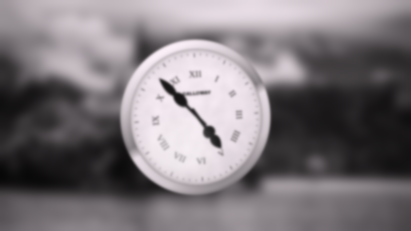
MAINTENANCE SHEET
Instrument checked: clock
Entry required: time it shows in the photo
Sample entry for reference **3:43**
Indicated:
**4:53**
